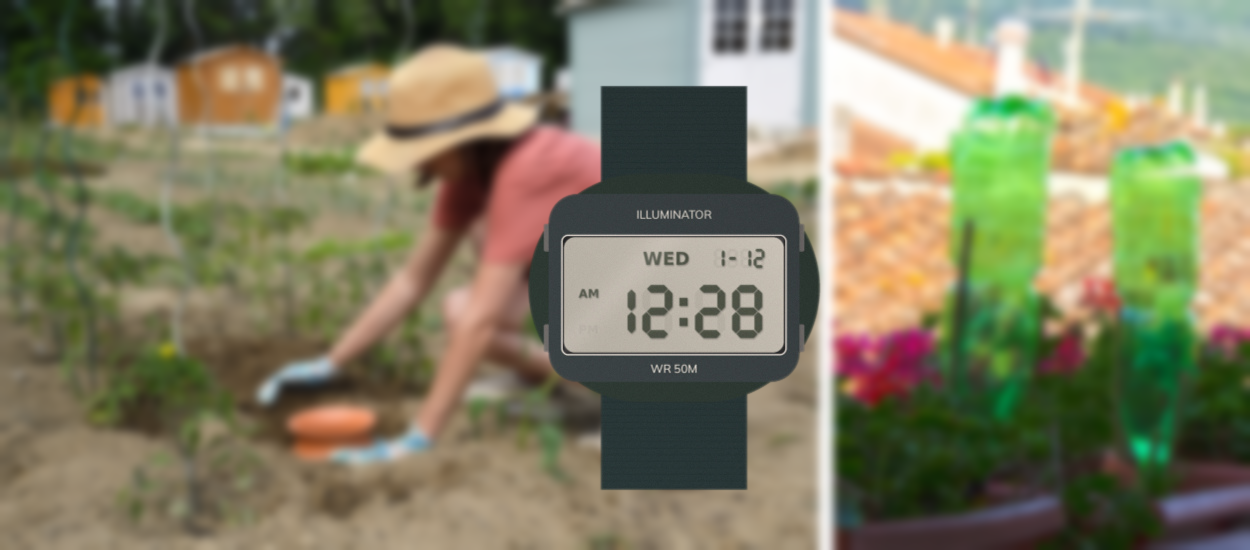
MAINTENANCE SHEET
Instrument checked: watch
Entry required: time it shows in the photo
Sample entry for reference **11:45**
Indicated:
**12:28**
